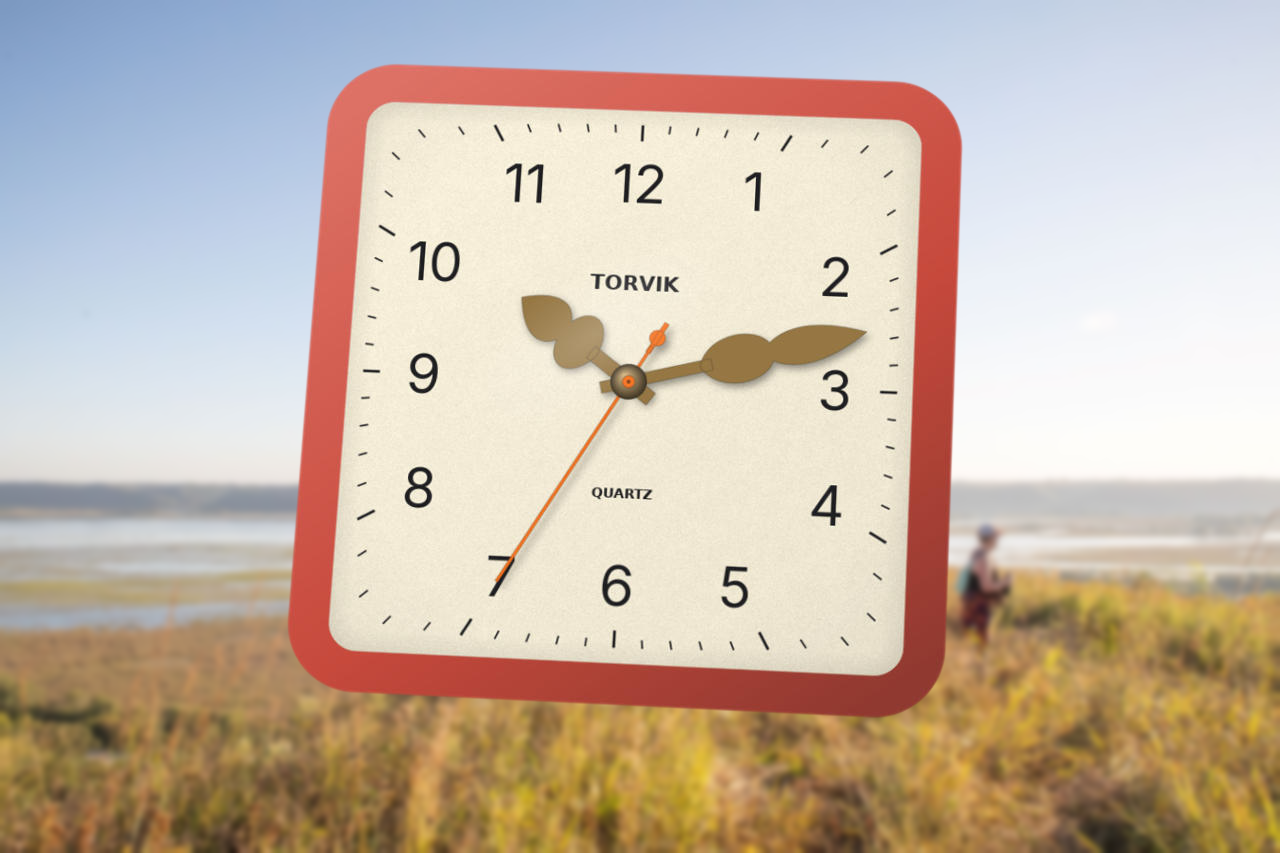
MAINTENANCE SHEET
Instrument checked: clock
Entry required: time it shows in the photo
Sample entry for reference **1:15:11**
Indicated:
**10:12:35**
